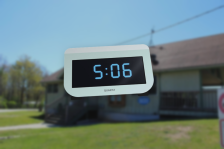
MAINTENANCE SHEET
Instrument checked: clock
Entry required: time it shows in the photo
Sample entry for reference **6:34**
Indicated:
**5:06**
